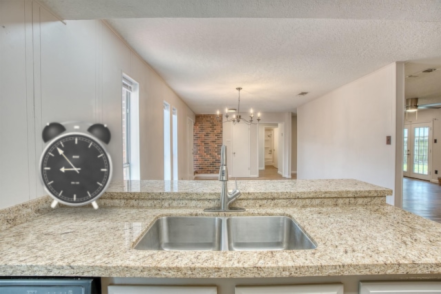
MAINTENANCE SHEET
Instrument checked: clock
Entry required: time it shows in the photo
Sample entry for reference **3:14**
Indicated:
**8:53**
